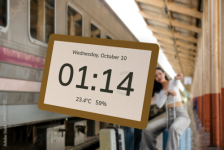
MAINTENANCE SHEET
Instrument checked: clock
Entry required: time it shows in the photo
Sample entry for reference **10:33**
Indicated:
**1:14**
